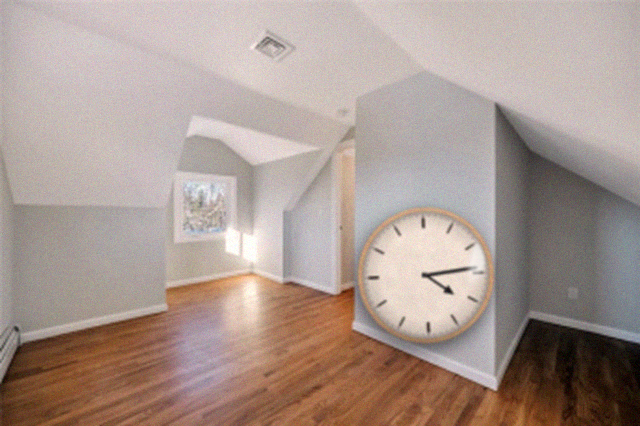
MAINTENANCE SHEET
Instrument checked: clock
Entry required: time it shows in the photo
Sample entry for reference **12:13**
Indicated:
**4:14**
